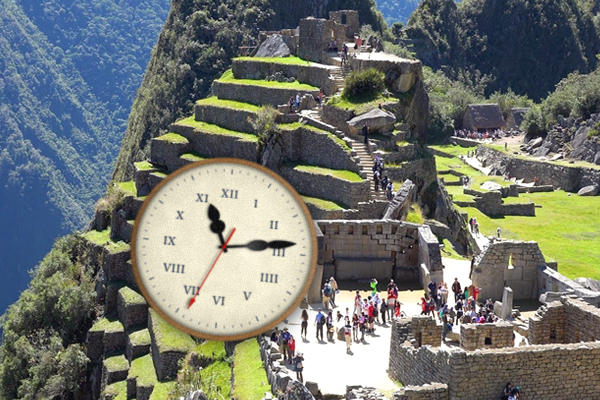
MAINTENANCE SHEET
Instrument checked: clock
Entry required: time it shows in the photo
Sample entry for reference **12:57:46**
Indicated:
**11:13:34**
